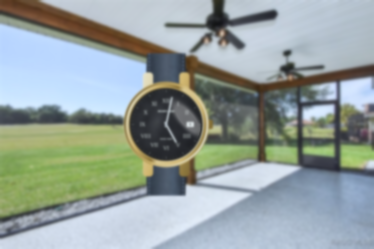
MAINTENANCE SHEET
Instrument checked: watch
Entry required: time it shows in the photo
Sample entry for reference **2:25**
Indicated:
**5:02**
